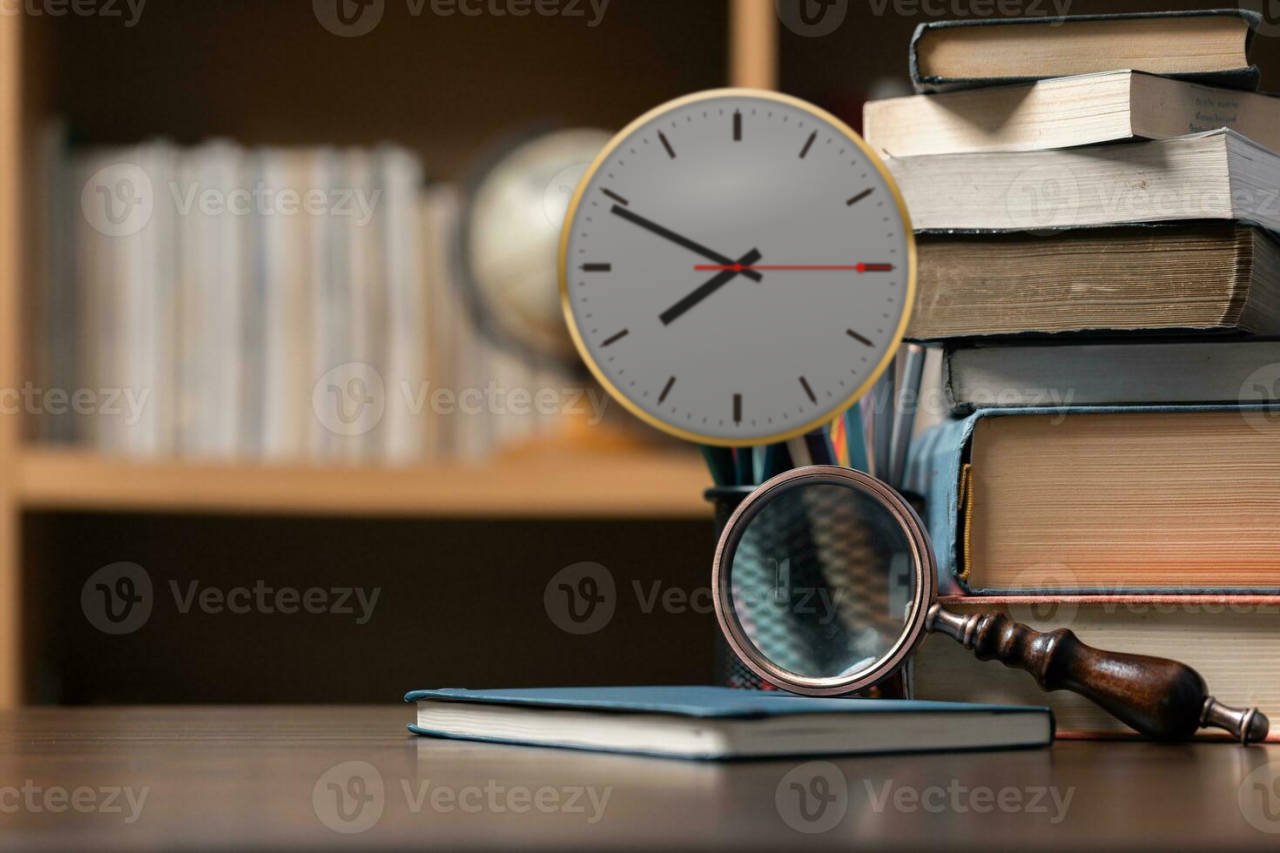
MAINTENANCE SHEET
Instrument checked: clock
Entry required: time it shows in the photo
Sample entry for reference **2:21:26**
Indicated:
**7:49:15**
